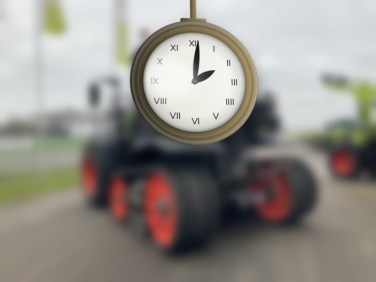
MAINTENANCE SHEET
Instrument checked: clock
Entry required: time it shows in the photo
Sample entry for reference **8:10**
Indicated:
**2:01**
